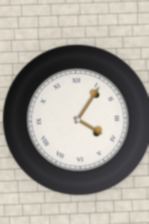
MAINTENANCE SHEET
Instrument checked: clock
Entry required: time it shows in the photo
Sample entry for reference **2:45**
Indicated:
**4:06**
